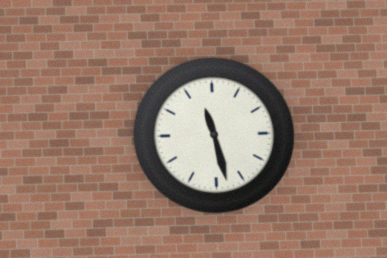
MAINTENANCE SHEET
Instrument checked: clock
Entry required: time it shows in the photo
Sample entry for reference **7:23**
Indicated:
**11:28**
